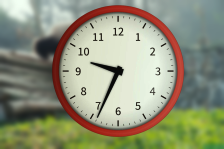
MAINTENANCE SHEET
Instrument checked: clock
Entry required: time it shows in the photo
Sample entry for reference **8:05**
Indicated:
**9:34**
